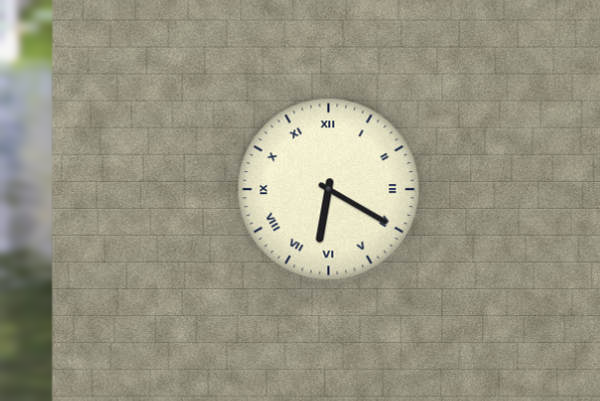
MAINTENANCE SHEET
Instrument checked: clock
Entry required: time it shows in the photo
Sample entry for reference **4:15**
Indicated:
**6:20**
